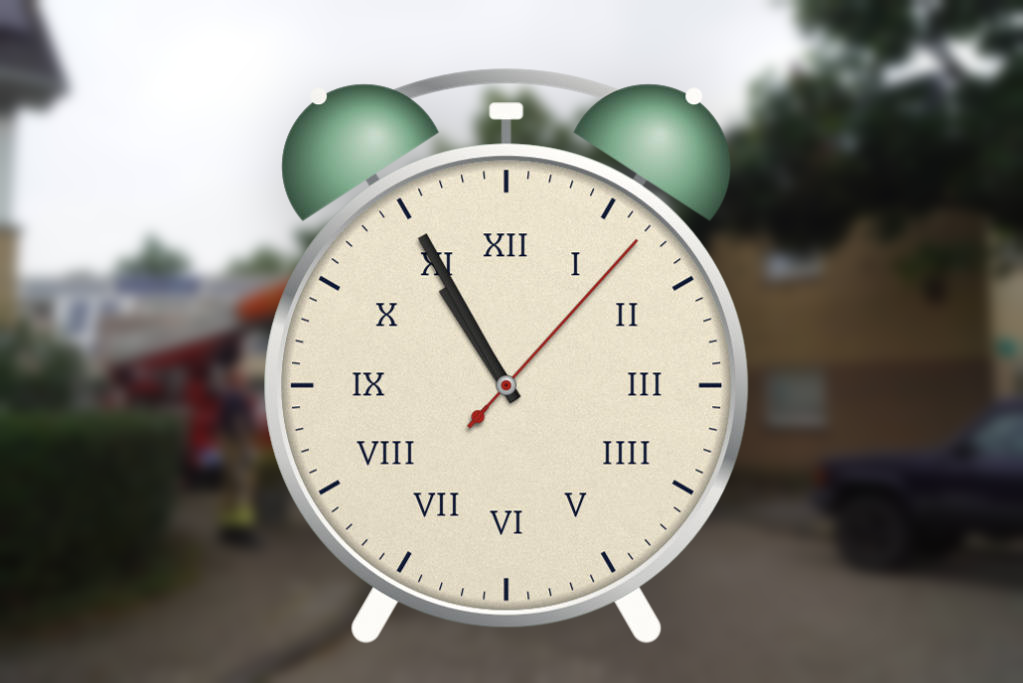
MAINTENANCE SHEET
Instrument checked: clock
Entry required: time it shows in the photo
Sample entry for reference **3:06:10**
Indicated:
**10:55:07**
